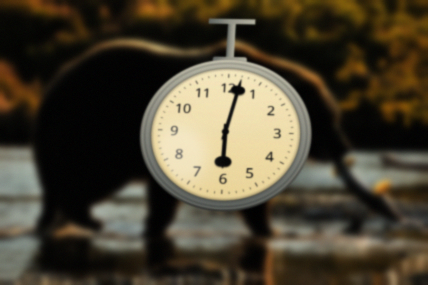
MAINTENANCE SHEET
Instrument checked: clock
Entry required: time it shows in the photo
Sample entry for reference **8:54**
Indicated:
**6:02**
